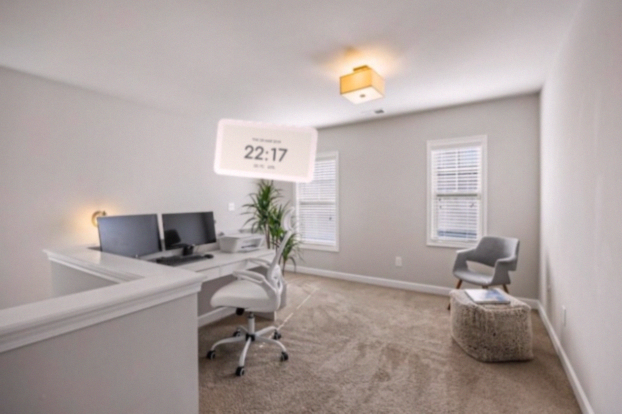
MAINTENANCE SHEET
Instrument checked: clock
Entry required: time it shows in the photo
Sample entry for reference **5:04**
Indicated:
**22:17**
